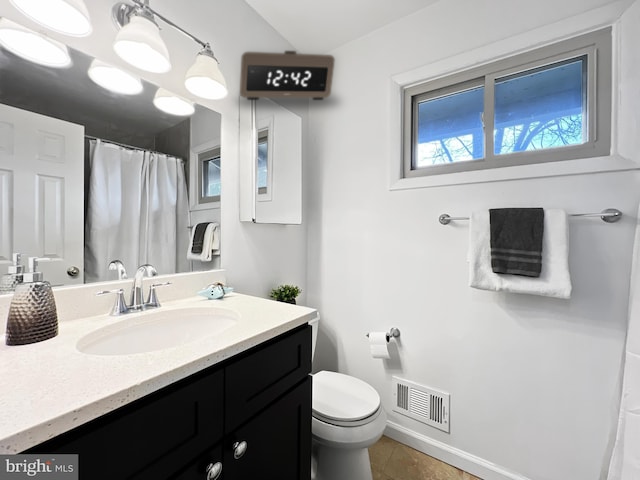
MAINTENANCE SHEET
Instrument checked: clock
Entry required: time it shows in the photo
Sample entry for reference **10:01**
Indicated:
**12:42**
